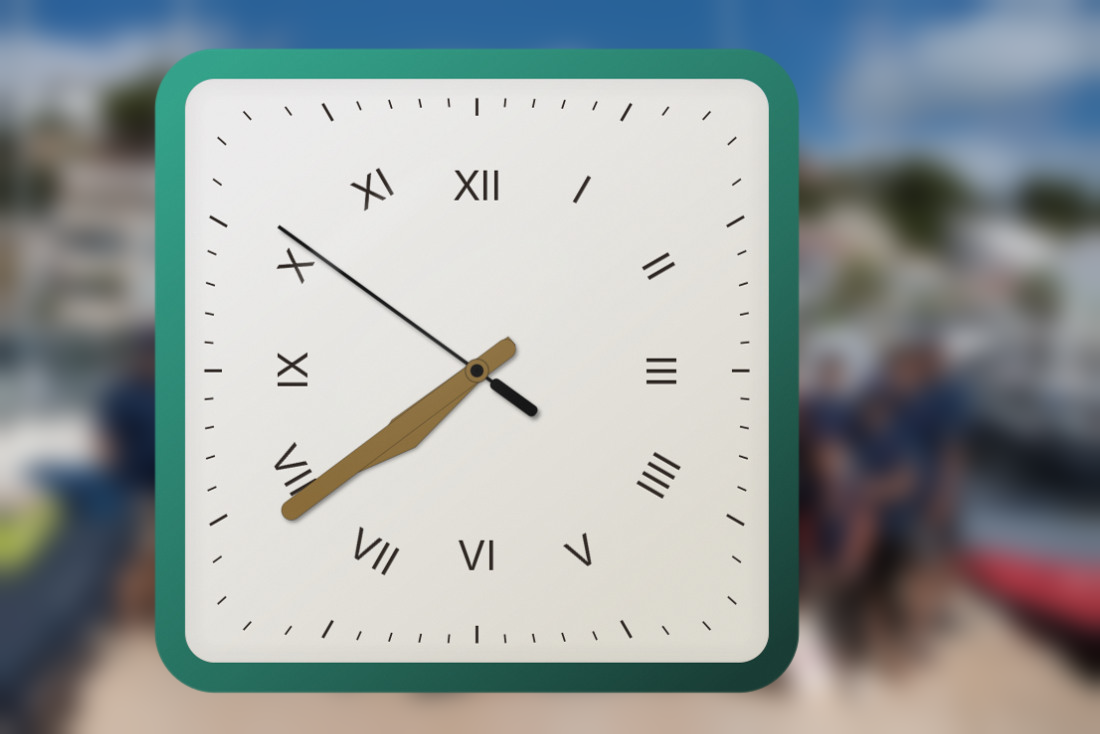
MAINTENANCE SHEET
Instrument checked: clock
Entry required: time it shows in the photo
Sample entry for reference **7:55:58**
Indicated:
**7:38:51**
